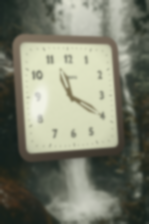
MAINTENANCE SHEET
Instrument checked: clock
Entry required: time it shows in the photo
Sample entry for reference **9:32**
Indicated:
**11:20**
